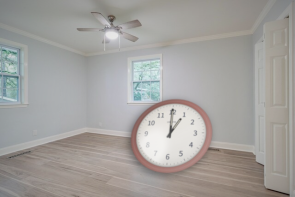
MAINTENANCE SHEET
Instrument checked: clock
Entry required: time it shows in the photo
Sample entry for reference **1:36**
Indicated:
**1:00**
